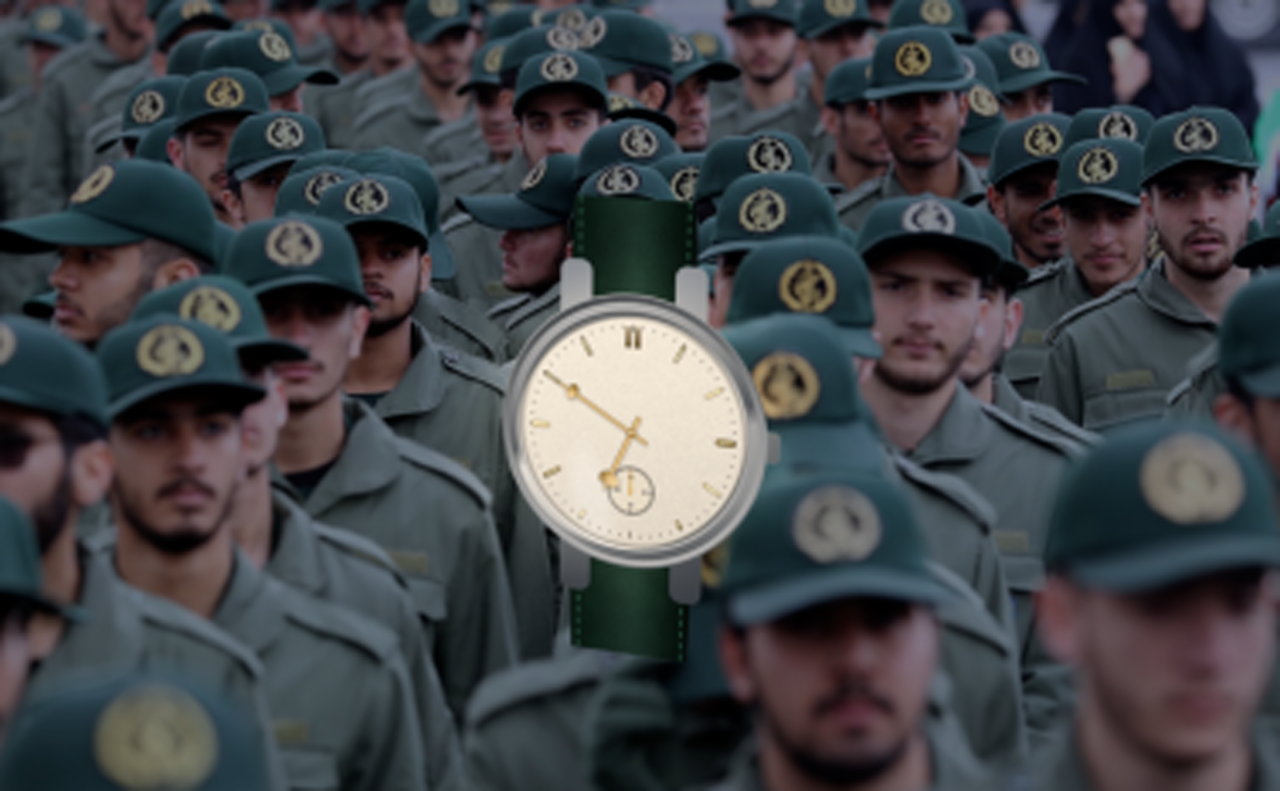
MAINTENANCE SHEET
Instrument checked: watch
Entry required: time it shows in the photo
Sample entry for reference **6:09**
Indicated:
**6:50**
